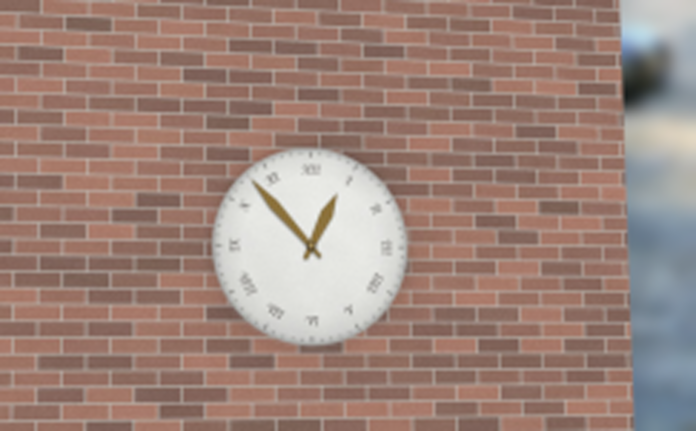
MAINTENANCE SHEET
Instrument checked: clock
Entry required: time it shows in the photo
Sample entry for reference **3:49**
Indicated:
**12:53**
